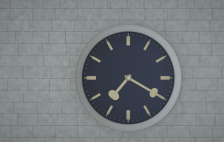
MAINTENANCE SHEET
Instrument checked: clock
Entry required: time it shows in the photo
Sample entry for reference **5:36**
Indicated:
**7:20**
